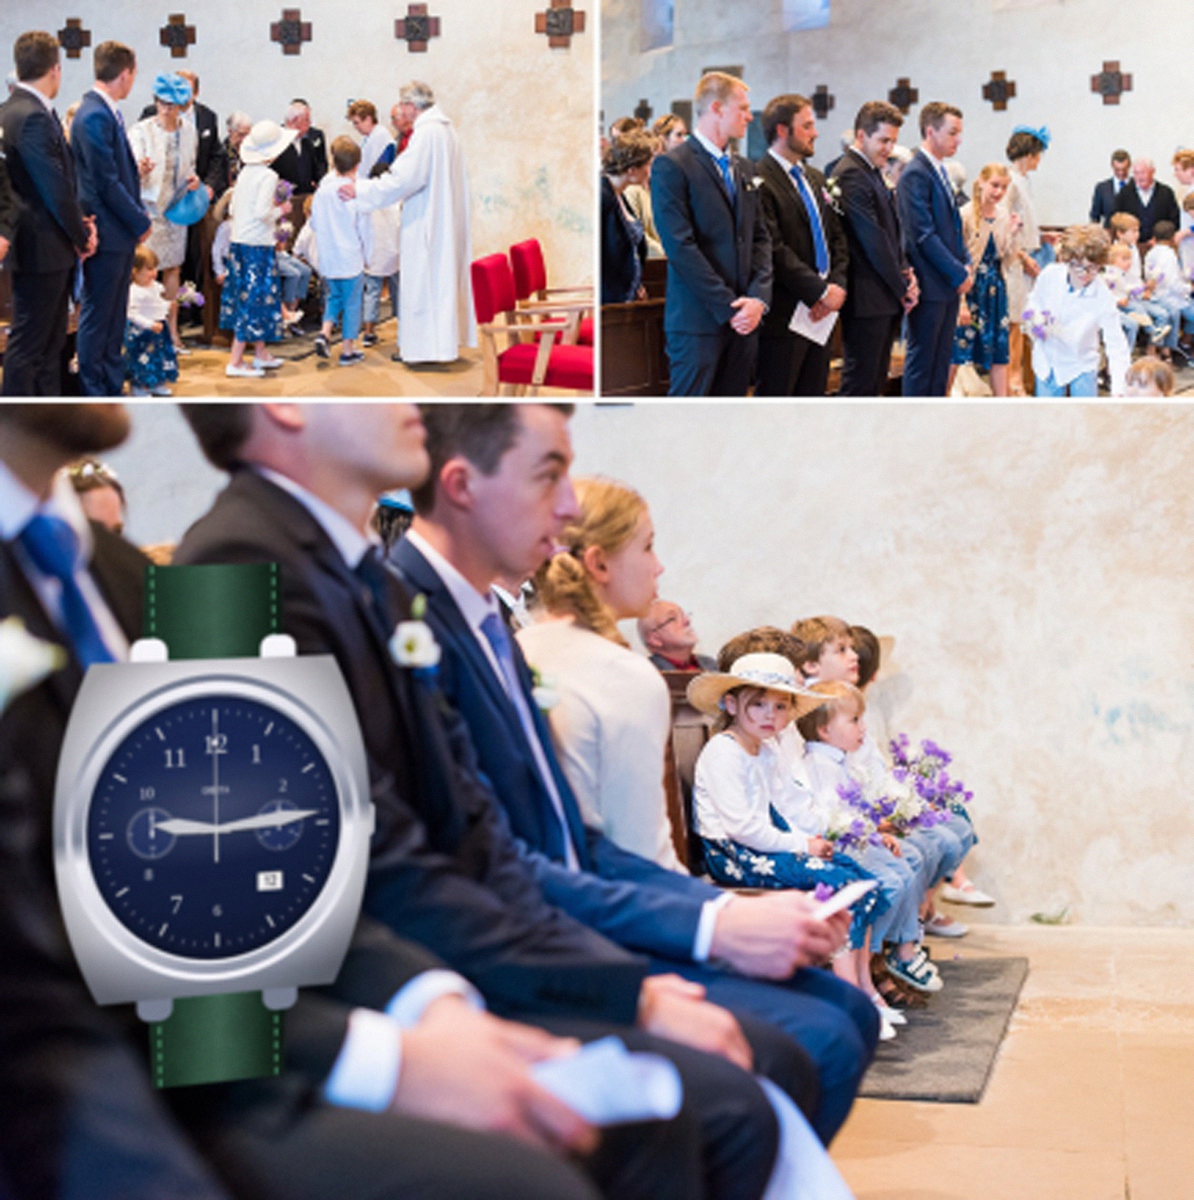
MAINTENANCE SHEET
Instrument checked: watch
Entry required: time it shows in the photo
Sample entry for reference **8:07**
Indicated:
**9:14**
